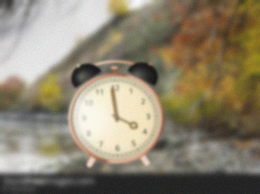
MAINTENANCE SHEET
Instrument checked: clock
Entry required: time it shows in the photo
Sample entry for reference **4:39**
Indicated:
**3:59**
